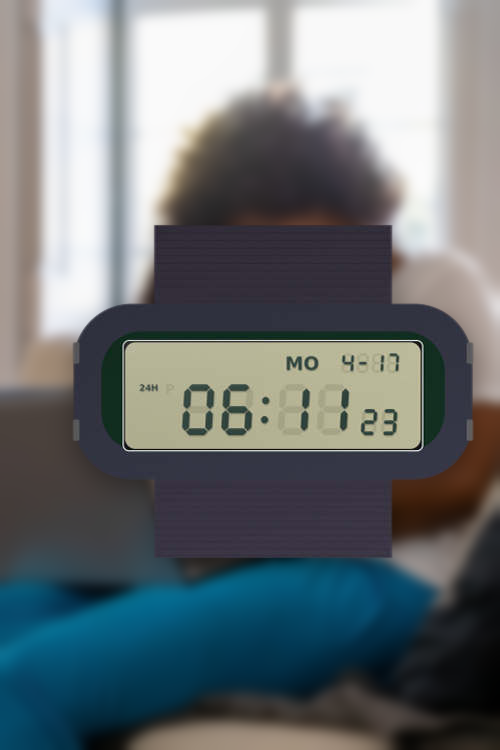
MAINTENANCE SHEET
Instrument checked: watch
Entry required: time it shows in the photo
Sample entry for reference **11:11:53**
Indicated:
**6:11:23**
